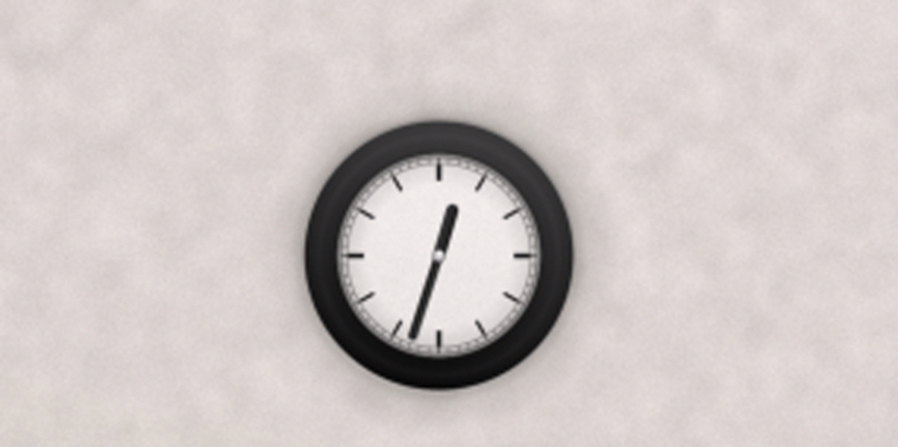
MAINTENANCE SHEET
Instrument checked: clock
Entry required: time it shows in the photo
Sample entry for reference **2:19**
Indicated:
**12:33**
